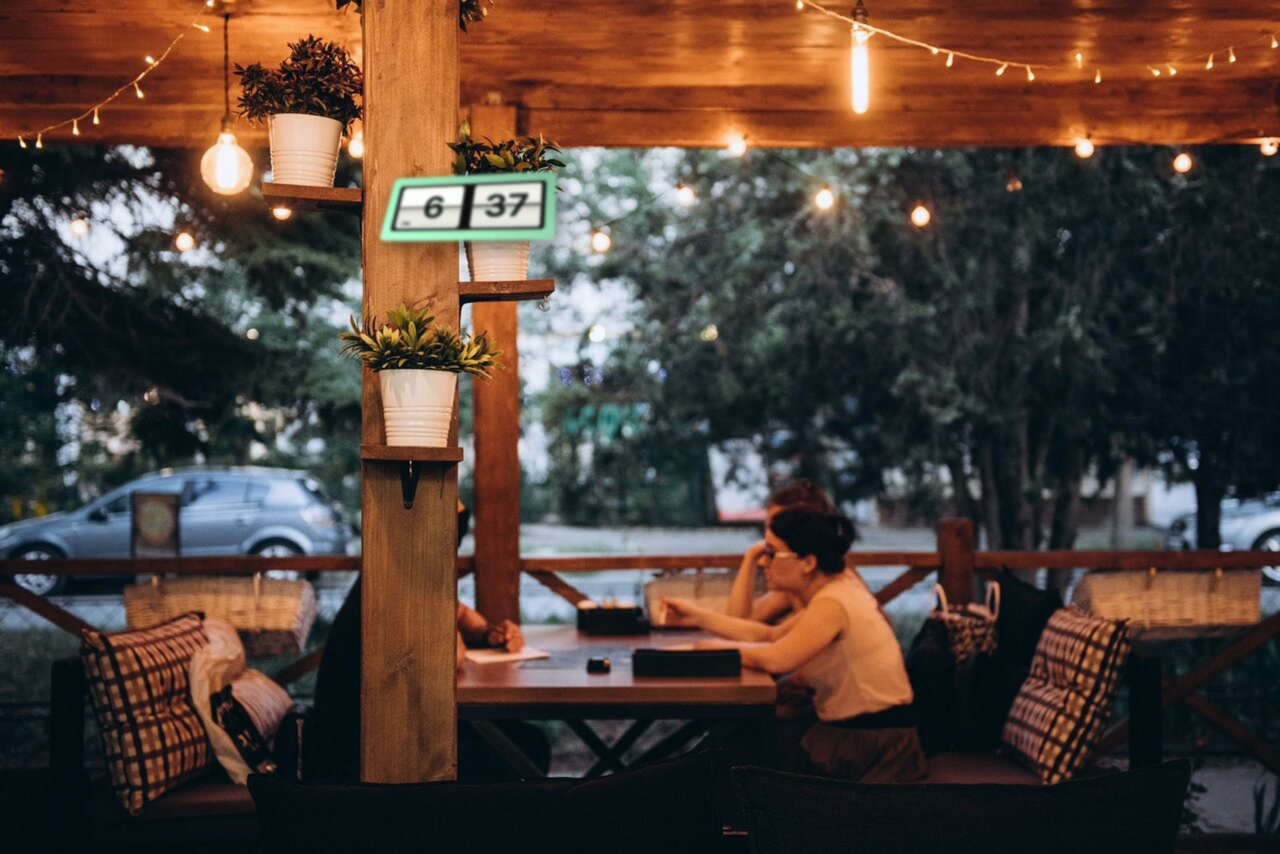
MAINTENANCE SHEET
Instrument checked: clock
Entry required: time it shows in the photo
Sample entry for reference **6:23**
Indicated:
**6:37**
